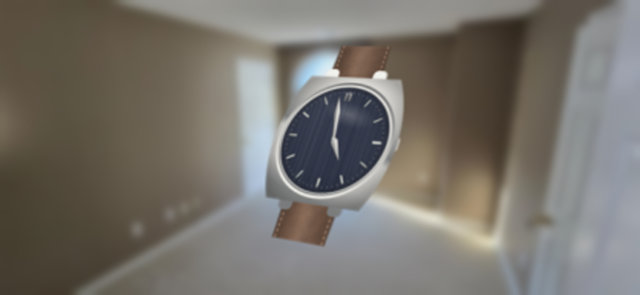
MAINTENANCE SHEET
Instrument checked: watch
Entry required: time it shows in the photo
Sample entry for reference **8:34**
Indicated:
**4:58**
